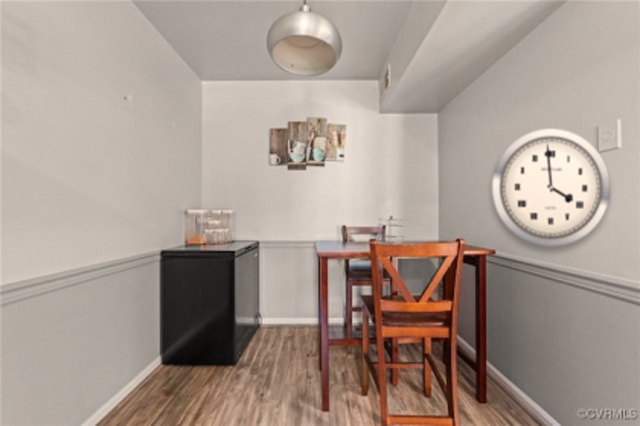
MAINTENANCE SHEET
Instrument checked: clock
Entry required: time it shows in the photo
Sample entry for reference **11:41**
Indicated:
**3:59**
